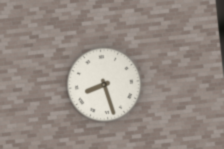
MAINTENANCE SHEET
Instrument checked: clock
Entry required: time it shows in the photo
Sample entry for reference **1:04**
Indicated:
**8:28**
